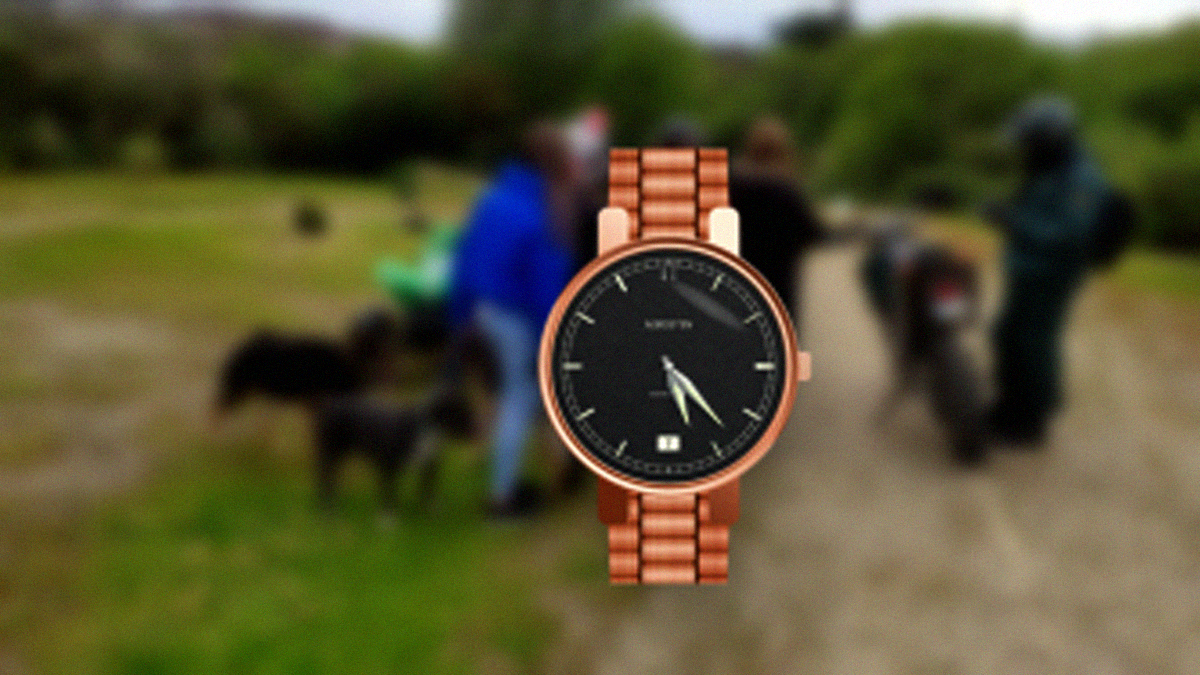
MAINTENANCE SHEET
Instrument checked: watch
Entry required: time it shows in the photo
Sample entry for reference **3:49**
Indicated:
**5:23**
